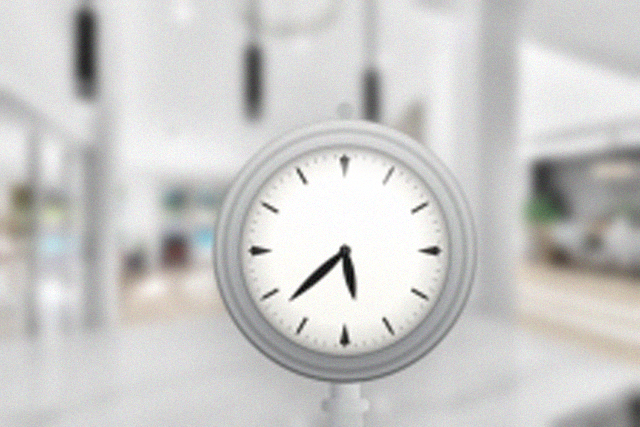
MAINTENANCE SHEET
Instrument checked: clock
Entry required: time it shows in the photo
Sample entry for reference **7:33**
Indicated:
**5:38**
